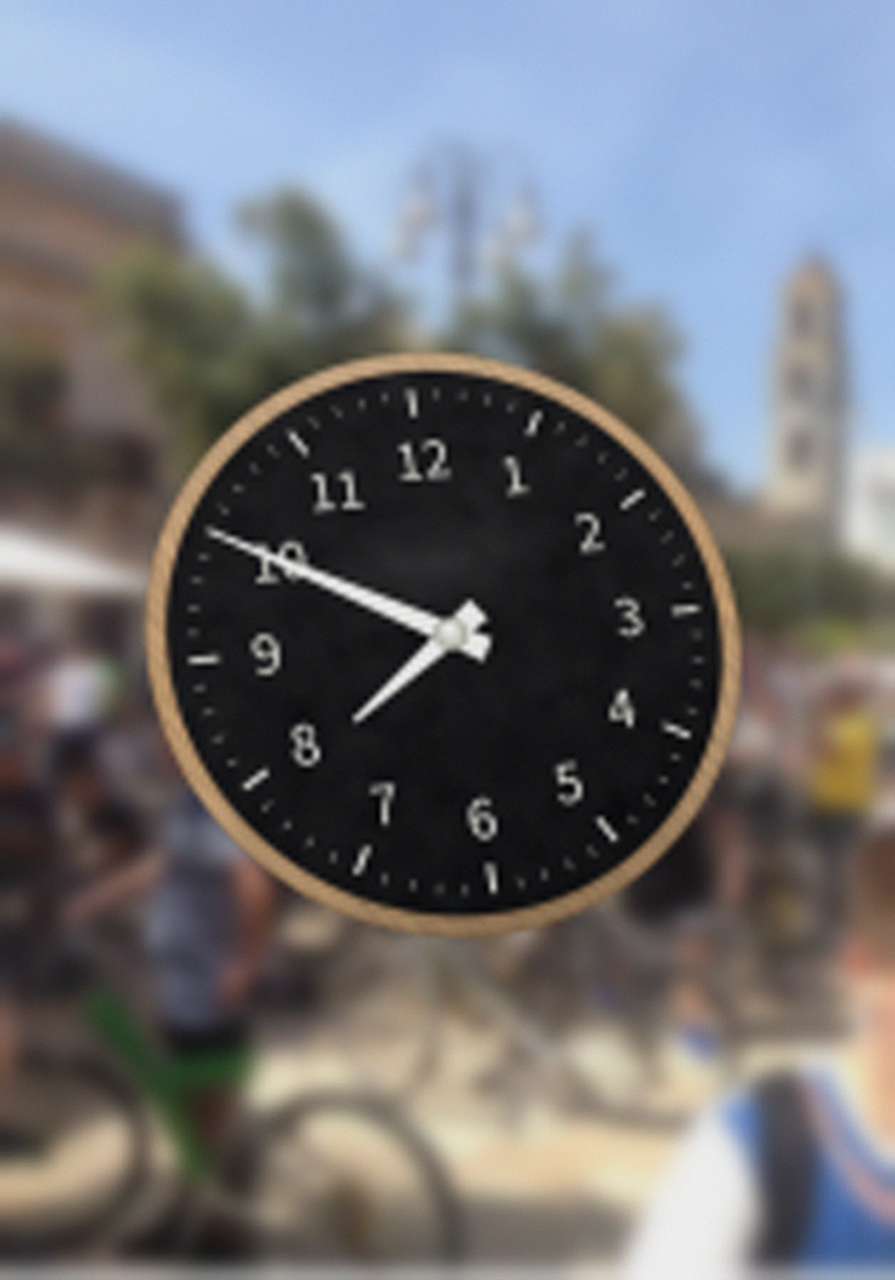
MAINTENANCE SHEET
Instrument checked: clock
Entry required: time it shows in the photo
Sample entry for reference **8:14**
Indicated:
**7:50**
